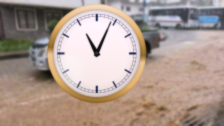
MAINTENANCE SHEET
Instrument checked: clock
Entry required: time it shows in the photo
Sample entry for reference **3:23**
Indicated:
**11:04**
